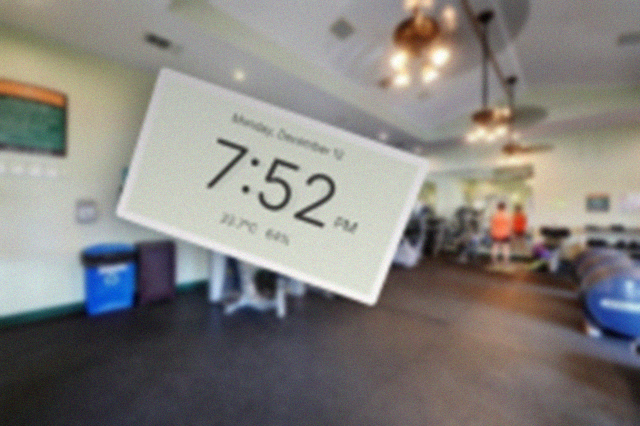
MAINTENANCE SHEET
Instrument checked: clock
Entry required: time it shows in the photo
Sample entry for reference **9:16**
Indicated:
**7:52**
